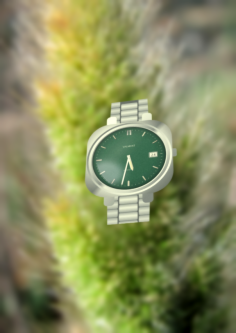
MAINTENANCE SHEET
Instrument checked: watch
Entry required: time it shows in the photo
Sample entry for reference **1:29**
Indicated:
**5:32**
